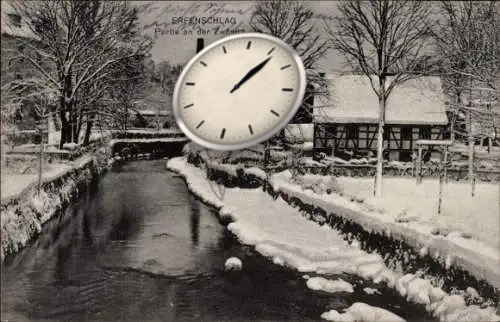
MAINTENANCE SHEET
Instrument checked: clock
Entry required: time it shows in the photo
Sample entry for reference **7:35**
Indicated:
**1:06**
